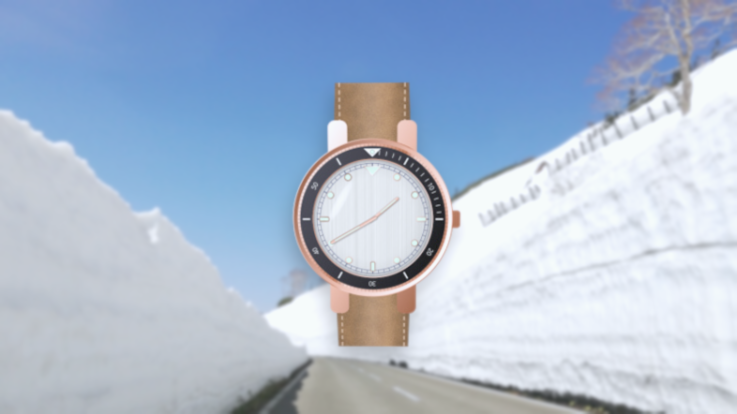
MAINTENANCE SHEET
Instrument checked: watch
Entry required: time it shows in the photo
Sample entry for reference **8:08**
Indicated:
**1:40**
